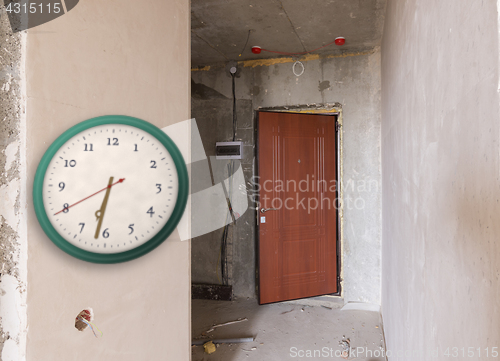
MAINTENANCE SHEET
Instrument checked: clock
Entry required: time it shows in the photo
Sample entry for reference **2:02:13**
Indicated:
**6:31:40**
